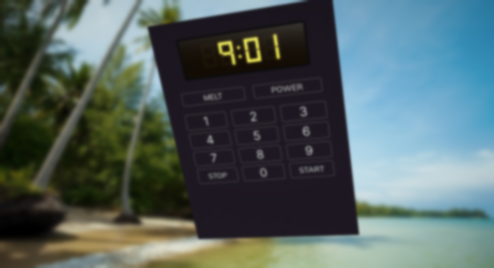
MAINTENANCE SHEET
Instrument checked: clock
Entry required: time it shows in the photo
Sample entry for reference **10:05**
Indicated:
**9:01**
